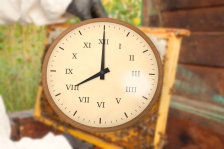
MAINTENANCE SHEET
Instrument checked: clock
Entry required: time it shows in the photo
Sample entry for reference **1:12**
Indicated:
**8:00**
